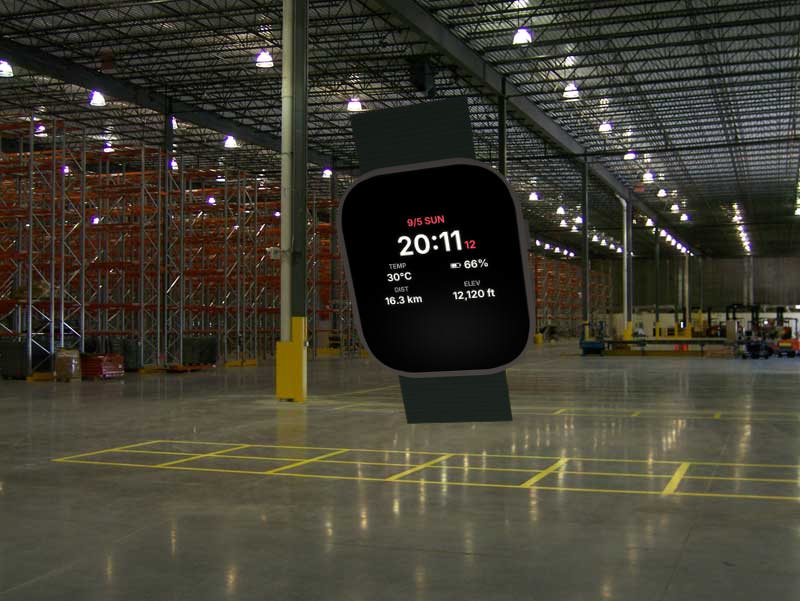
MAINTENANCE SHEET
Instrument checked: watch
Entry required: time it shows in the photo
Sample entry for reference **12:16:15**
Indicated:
**20:11:12**
